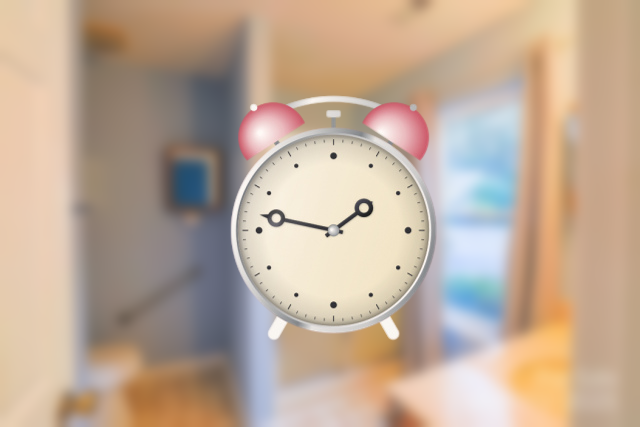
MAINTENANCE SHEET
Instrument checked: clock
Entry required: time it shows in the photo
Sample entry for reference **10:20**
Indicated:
**1:47**
